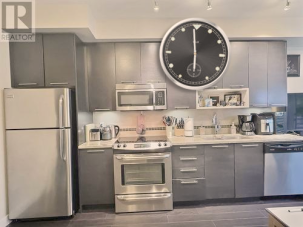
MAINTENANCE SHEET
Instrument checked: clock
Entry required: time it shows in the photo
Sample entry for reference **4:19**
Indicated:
**5:59**
